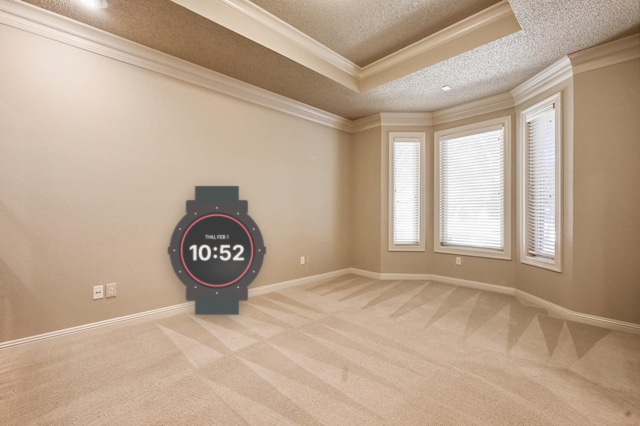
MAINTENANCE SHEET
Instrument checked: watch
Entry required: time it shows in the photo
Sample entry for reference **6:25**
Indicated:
**10:52**
